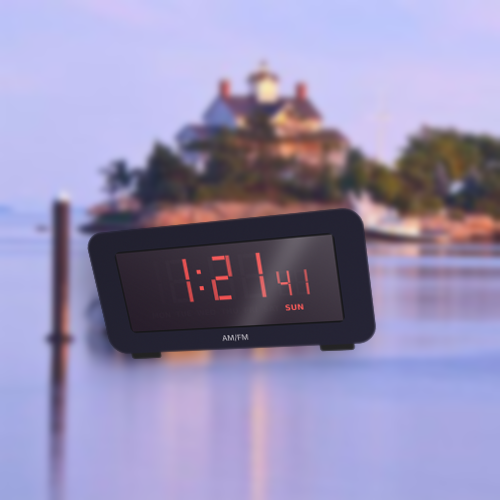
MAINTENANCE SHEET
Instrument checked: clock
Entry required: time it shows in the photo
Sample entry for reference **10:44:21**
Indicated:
**1:21:41**
